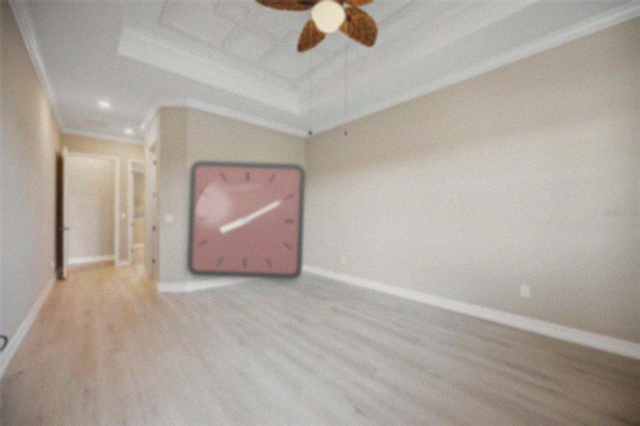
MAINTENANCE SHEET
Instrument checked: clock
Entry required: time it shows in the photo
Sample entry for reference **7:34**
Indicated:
**8:10**
